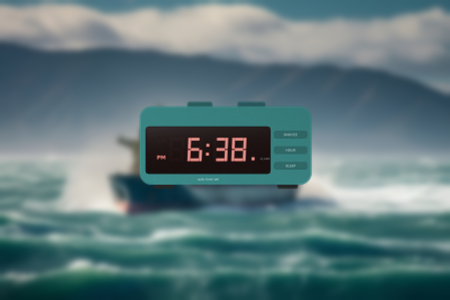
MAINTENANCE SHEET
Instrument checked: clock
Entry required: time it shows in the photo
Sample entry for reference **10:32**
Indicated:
**6:38**
